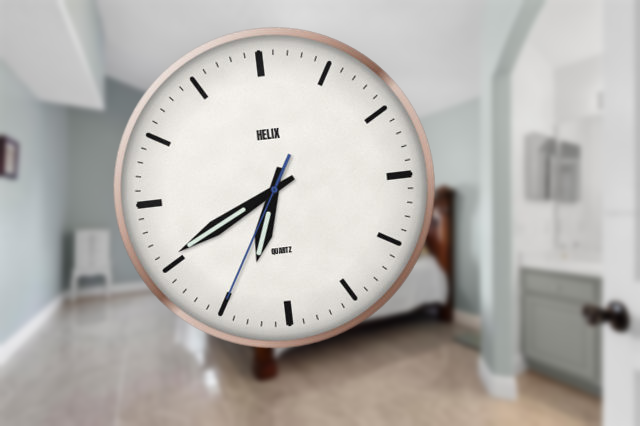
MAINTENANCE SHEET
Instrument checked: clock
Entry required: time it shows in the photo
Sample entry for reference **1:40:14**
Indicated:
**6:40:35**
